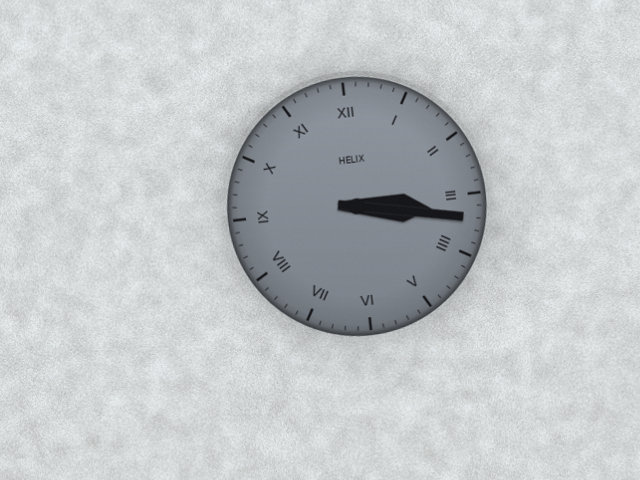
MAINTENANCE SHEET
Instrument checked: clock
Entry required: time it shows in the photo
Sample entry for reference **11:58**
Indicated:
**3:17**
